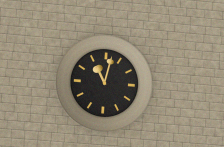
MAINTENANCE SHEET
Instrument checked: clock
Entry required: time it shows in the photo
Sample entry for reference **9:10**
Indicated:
**11:02**
